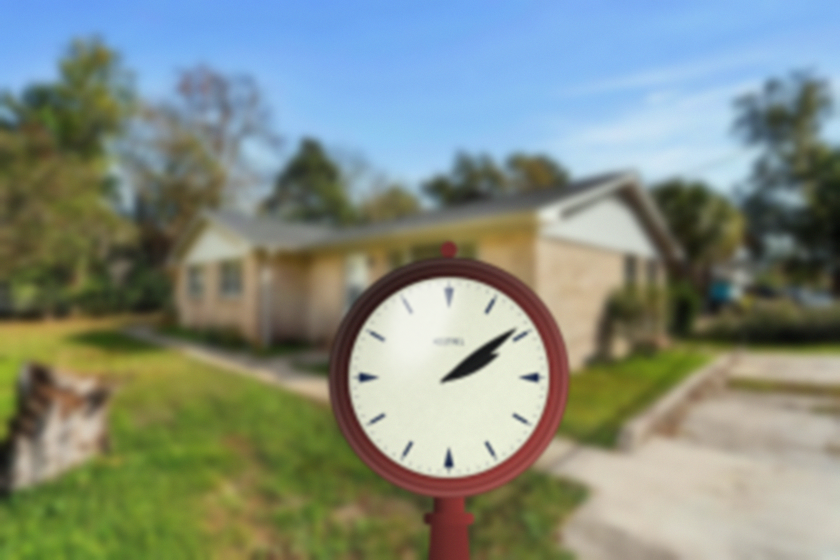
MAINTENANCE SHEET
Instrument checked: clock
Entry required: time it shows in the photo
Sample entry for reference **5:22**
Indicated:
**2:09**
